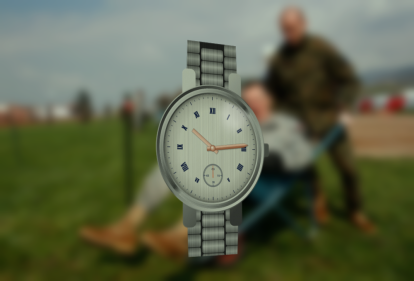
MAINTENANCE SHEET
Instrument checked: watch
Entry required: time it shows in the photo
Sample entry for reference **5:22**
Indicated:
**10:14**
